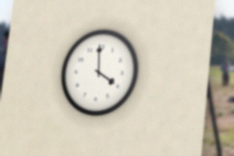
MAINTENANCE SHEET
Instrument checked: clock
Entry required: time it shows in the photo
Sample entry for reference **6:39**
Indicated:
**3:59**
